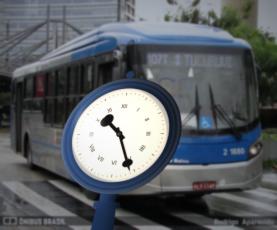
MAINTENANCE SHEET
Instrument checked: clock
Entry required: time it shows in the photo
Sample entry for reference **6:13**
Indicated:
**10:26**
